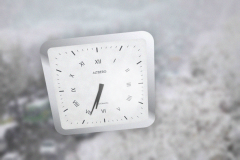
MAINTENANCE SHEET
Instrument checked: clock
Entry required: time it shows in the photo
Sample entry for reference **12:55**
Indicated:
**6:34**
